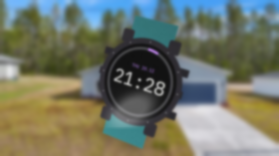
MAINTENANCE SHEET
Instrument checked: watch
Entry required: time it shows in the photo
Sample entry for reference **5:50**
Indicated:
**21:28**
